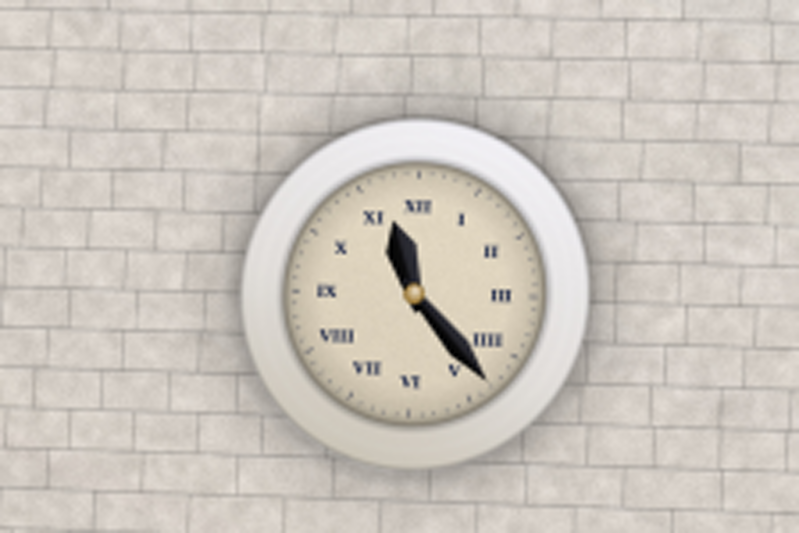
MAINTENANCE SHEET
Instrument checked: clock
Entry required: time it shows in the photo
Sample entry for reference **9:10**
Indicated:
**11:23**
